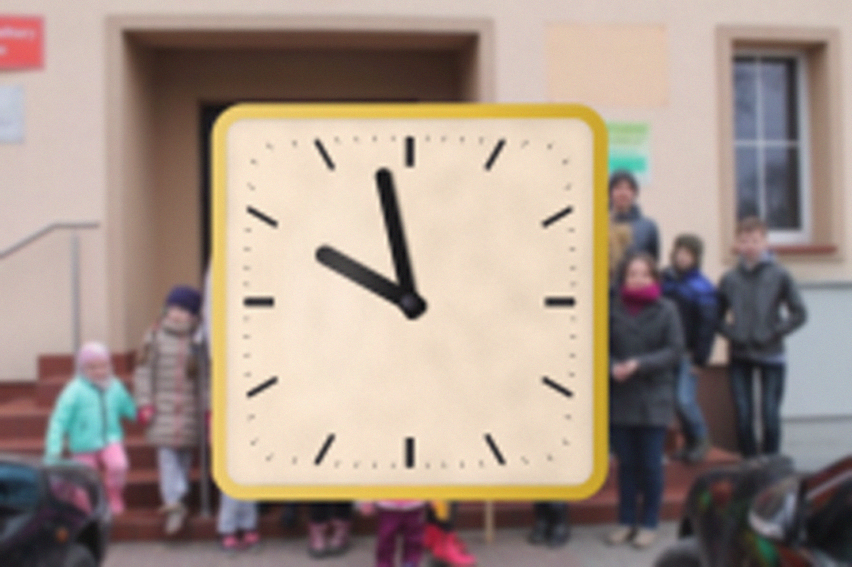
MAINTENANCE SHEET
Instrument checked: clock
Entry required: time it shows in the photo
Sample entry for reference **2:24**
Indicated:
**9:58**
